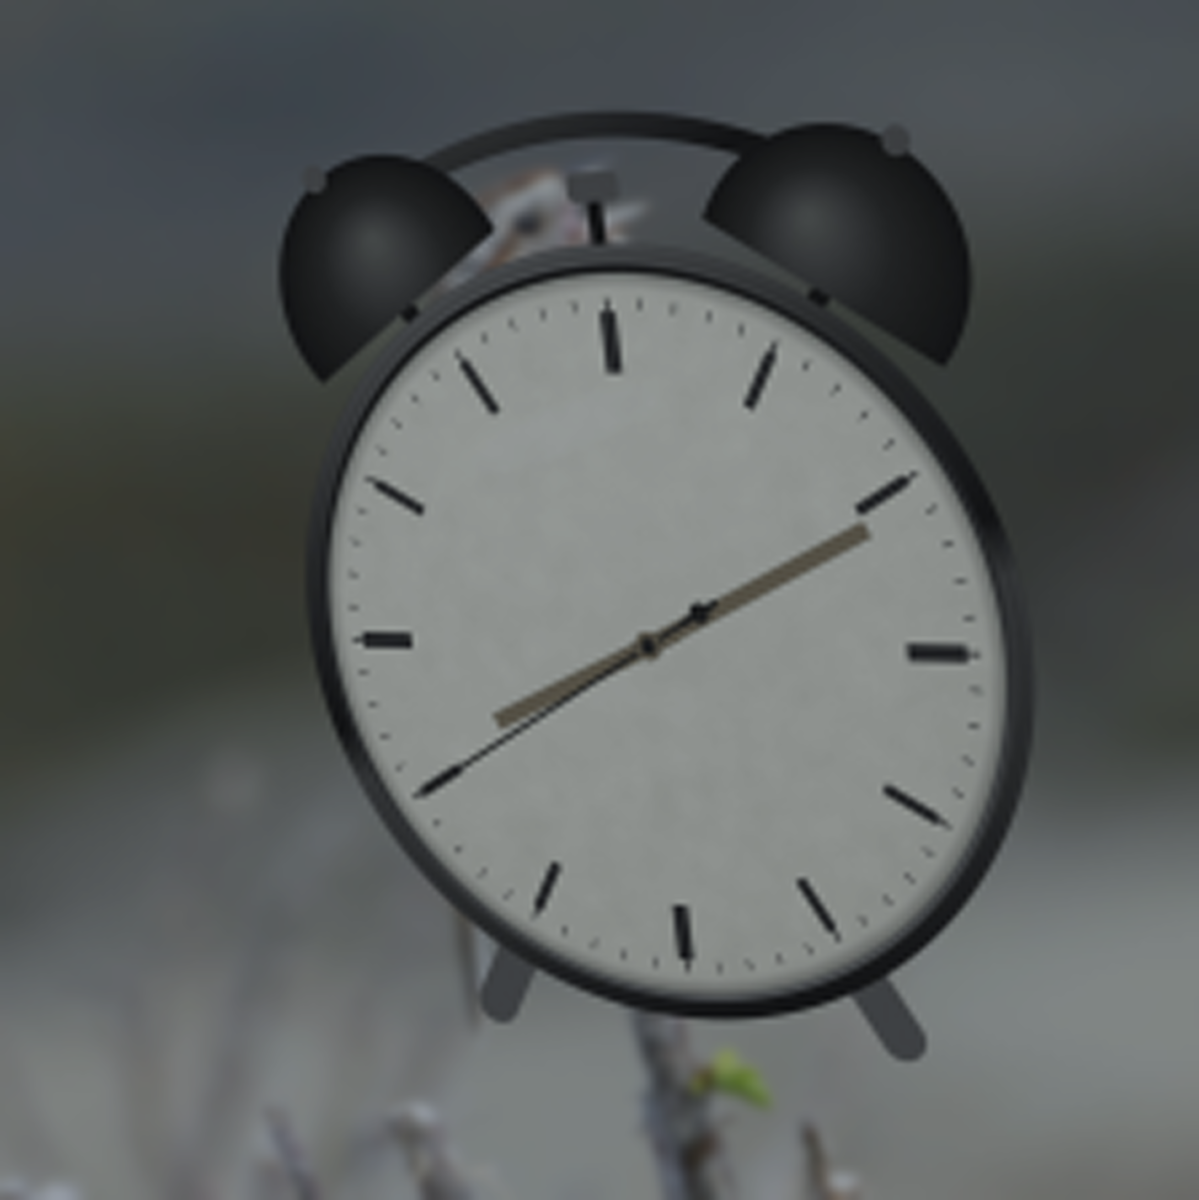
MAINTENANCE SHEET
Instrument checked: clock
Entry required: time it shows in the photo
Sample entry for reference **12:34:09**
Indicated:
**8:10:40**
